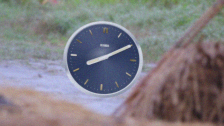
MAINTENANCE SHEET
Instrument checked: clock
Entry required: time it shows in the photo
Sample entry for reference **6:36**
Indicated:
**8:10**
